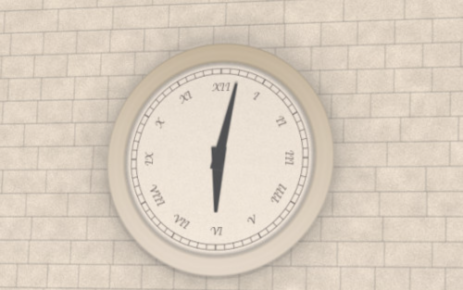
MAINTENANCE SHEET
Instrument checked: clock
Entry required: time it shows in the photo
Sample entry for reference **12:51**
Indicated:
**6:02**
